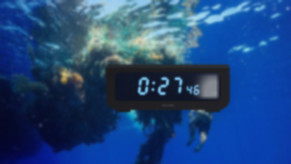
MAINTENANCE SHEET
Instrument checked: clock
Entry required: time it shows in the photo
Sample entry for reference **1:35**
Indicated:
**0:27**
